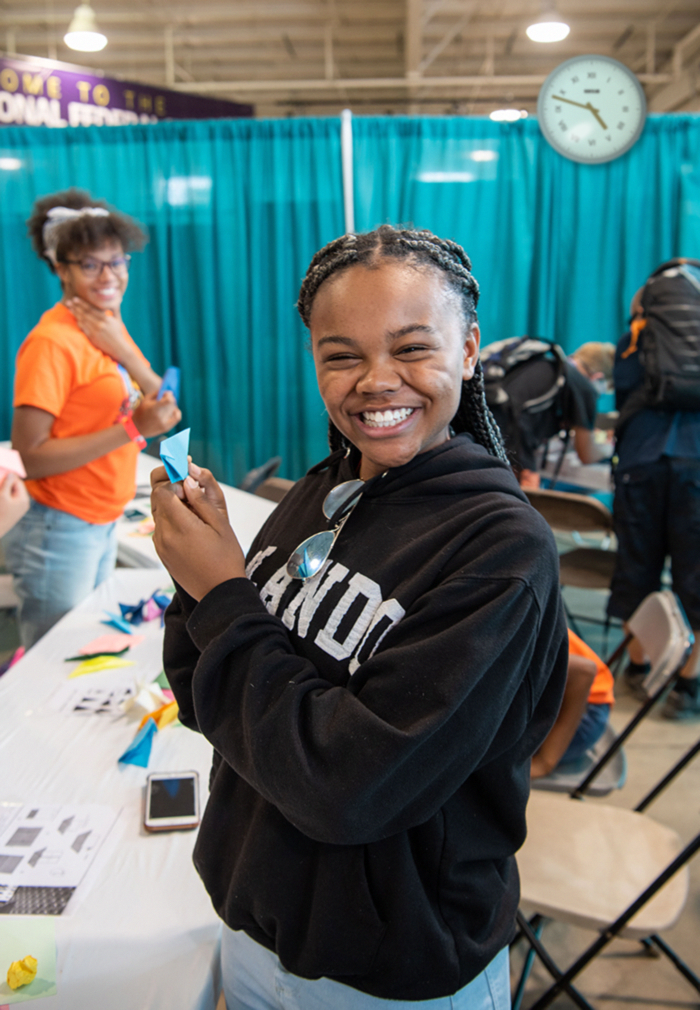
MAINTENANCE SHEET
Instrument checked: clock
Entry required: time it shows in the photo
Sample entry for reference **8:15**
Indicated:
**4:48**
